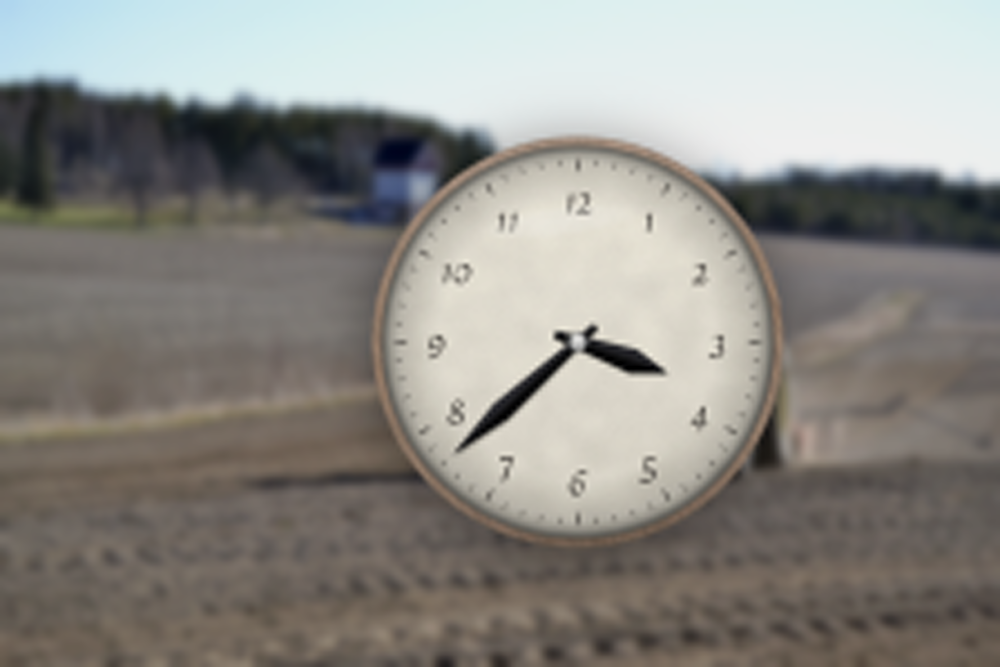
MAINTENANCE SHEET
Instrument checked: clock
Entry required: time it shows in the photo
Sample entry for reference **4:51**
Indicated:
**3:38**
